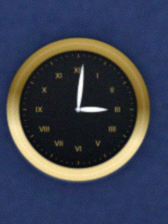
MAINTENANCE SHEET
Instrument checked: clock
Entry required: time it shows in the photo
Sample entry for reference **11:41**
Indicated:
**3:01**
